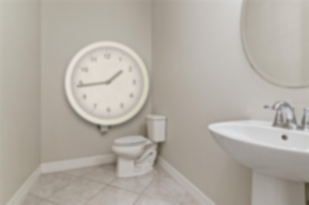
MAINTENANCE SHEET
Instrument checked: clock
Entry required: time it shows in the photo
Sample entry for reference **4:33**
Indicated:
**1:44**
